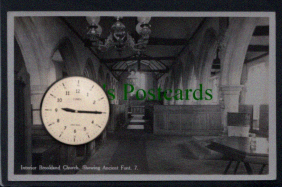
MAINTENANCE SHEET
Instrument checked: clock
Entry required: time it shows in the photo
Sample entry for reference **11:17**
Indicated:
**9:15**
